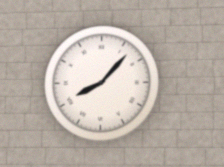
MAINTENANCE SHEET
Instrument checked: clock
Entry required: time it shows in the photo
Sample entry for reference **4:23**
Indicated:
**8:07**
